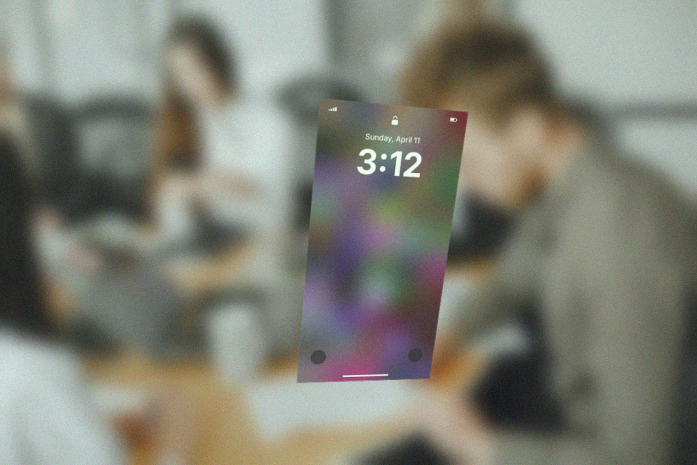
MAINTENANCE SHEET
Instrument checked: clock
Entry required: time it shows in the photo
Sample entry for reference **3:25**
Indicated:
**3:12**
